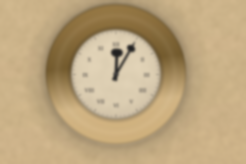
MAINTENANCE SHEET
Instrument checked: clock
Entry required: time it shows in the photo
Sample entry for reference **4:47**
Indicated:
**12:05**
